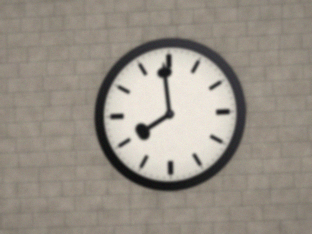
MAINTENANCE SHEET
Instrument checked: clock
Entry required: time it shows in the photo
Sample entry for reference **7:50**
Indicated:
**7:59**
